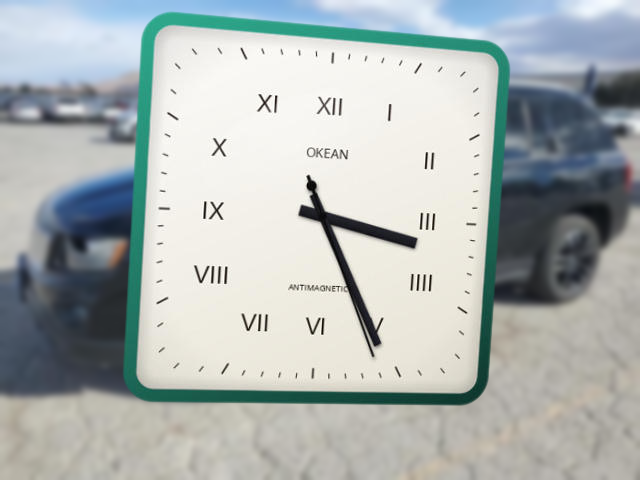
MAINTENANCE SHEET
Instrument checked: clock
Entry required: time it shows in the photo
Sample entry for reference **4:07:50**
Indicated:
**3:25:26**
